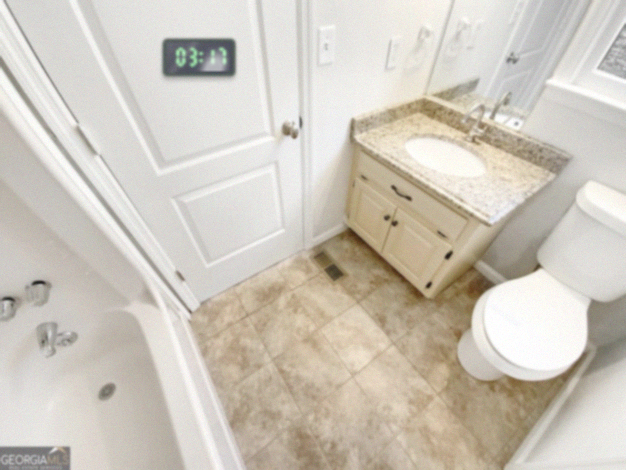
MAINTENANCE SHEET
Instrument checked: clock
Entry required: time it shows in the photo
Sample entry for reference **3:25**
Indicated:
**3:17**
